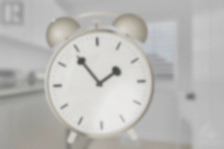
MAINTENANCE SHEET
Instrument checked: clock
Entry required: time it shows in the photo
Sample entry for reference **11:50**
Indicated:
**1:54**
